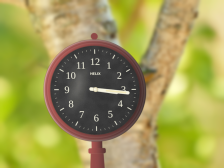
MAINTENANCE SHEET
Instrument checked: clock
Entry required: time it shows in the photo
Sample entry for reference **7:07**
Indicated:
**3:16**
